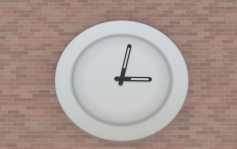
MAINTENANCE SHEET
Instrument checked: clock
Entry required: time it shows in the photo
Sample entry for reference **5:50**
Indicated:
**3:02**
